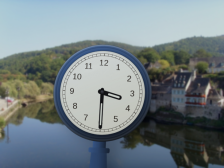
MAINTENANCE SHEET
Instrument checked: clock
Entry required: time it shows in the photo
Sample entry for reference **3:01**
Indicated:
**3:30**
